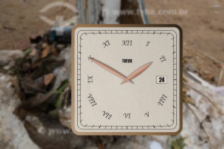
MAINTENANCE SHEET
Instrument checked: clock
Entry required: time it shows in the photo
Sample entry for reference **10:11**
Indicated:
**1:50**
